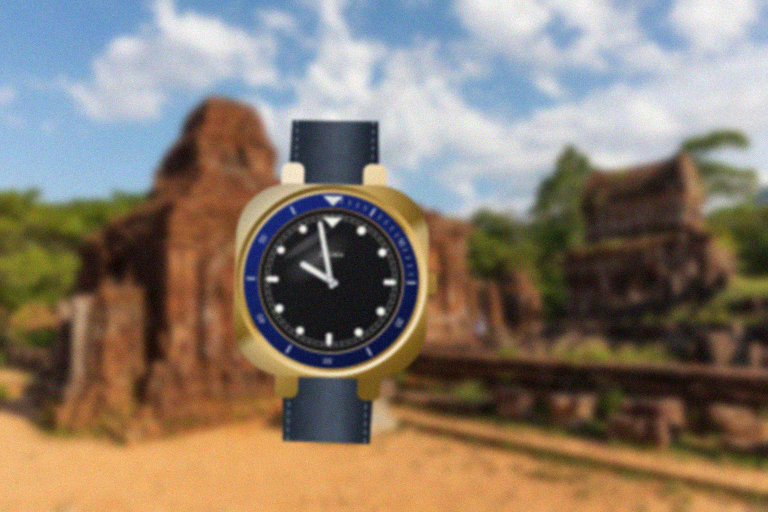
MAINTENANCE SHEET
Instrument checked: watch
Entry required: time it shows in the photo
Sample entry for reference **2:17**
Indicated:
**9:58**
